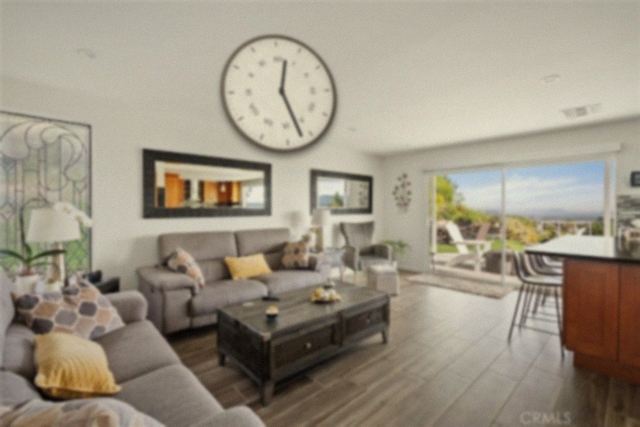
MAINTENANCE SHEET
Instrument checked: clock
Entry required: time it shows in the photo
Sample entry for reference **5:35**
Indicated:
**12:27**
